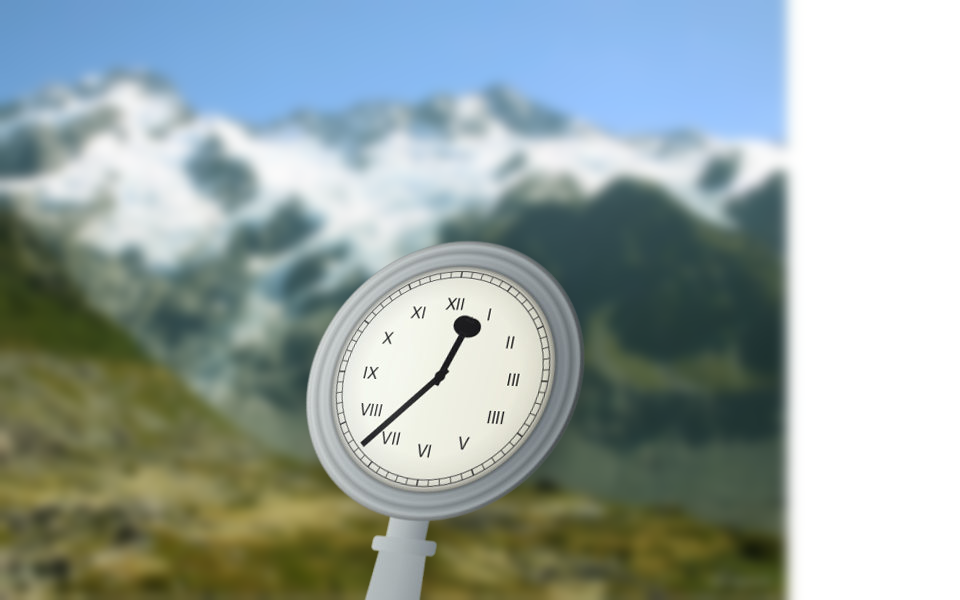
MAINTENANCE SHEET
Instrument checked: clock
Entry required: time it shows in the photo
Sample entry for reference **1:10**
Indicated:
**12:37**
